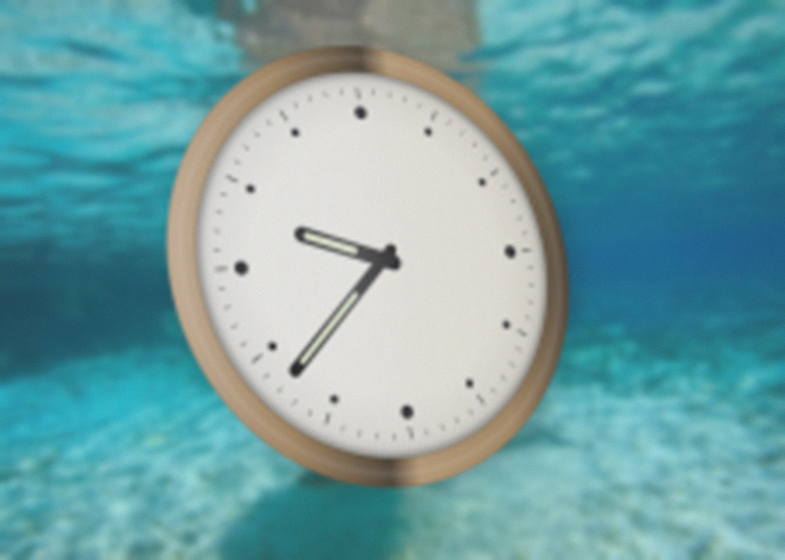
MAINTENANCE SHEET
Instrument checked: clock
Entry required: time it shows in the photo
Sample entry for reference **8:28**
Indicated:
**9:38**
